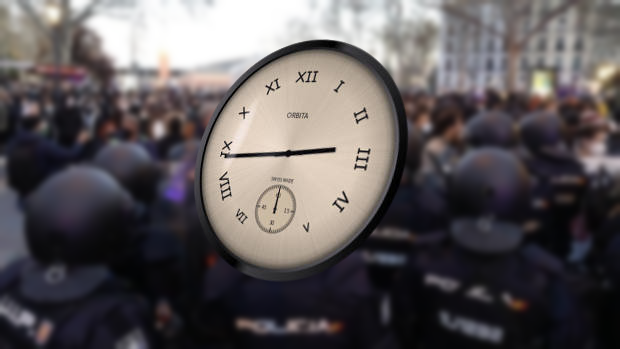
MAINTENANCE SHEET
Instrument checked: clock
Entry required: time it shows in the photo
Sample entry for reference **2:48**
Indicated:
**2:44**
